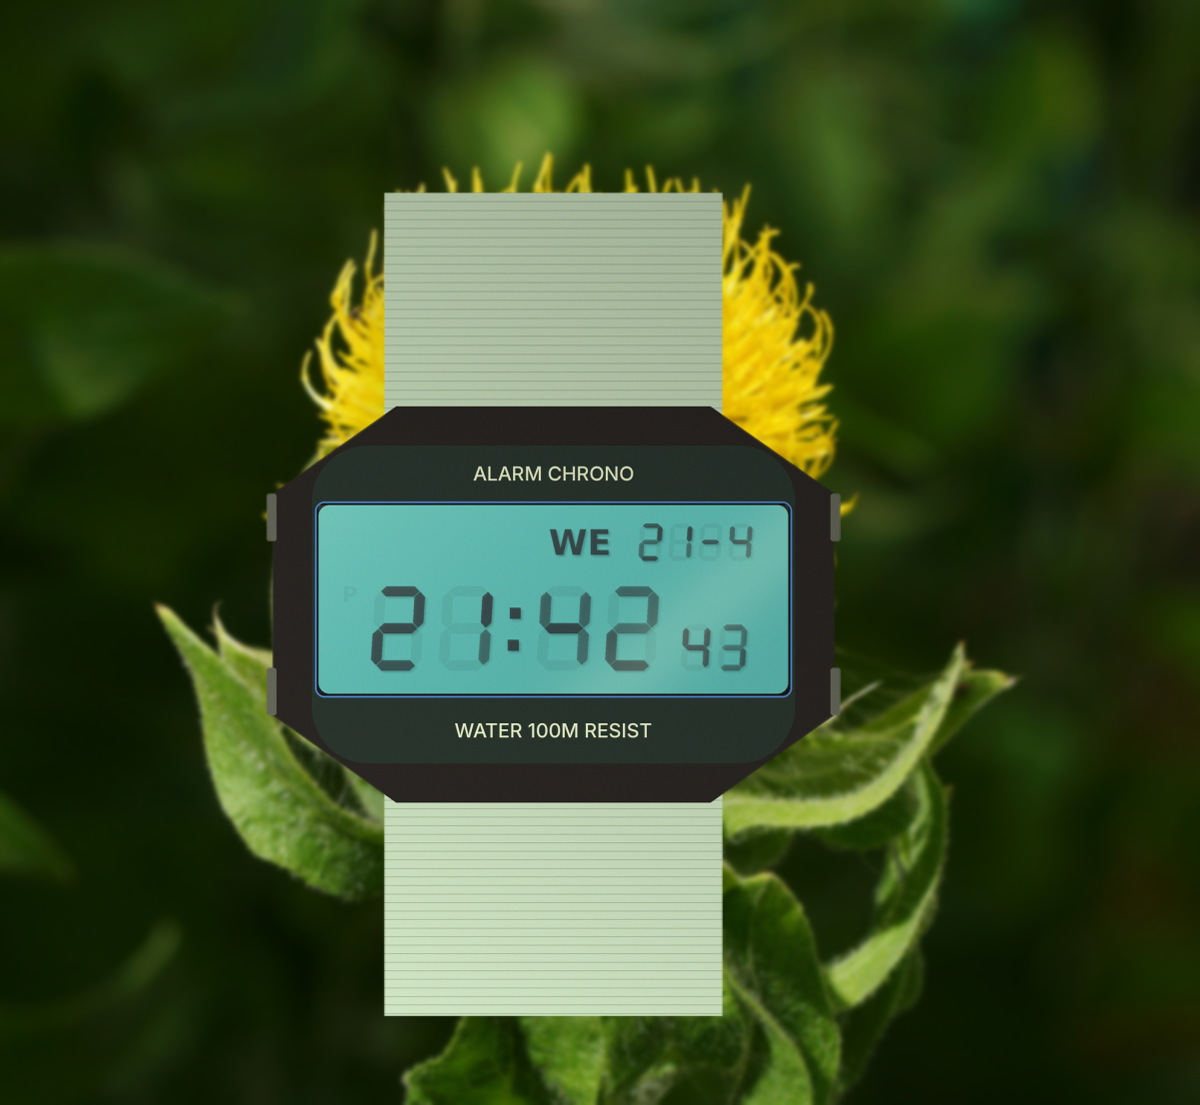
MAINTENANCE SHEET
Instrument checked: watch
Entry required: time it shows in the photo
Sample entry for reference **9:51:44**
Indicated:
**21:42:43**
